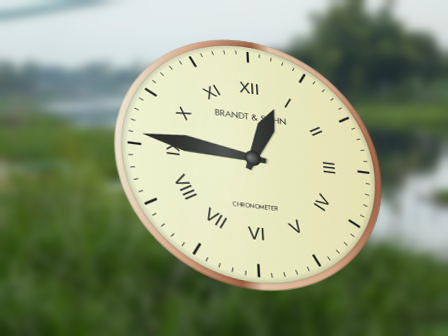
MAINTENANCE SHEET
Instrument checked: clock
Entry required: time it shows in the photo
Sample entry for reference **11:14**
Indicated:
**12:46**
